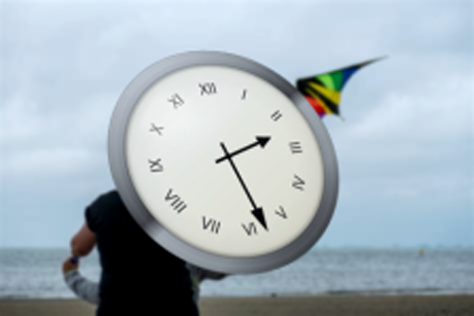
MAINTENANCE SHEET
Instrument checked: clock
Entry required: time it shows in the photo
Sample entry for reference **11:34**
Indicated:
**2:28**
